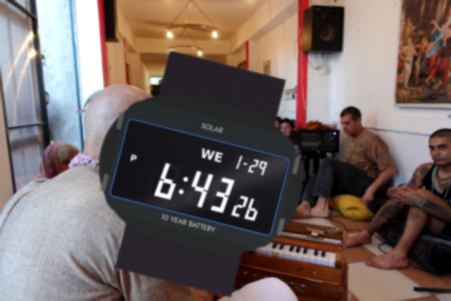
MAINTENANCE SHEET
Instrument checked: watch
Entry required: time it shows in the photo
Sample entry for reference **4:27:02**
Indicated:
**6:43:26**
